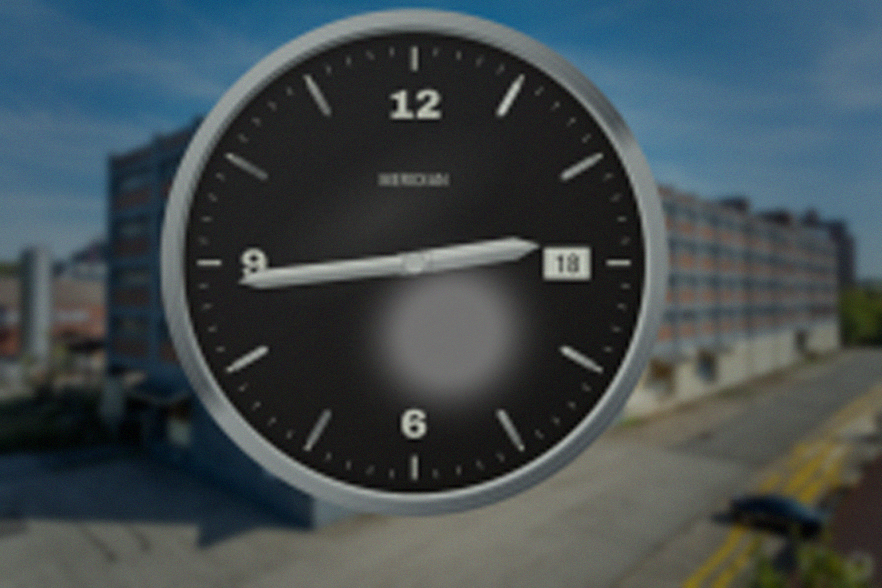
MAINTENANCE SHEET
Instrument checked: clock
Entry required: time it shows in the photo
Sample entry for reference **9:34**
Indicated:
**2:44**
